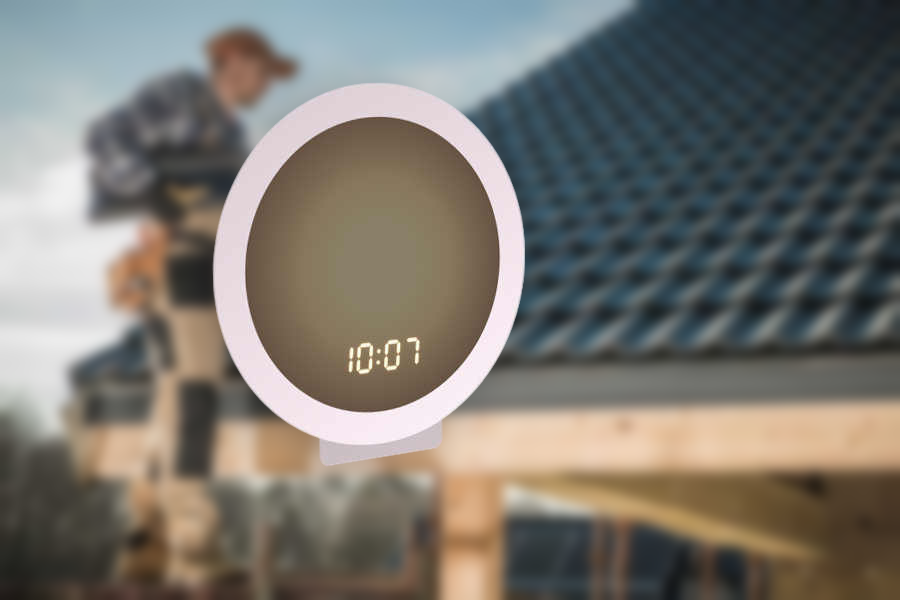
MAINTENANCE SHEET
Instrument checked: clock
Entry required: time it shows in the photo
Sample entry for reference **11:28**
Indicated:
**10:07**
